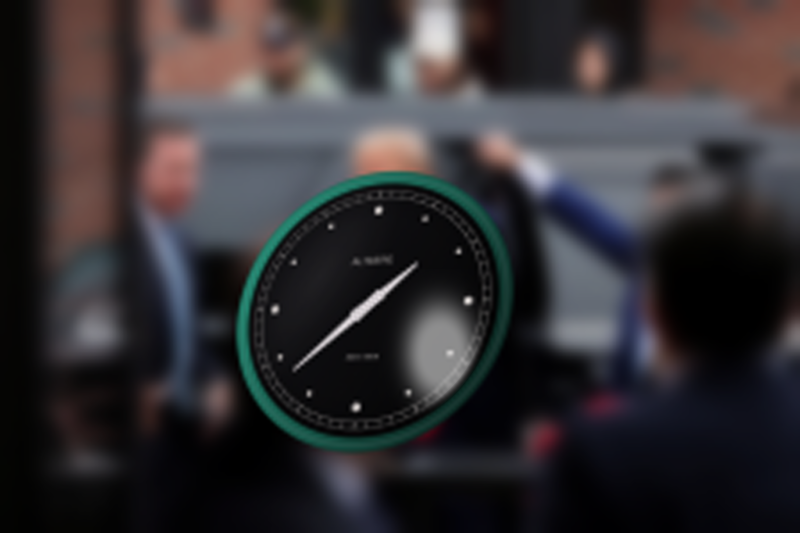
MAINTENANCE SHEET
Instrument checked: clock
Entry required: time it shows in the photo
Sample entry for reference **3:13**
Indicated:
**1:38**
